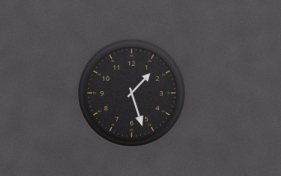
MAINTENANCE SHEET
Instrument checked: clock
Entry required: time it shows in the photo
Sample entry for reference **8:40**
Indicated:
**1:27**
